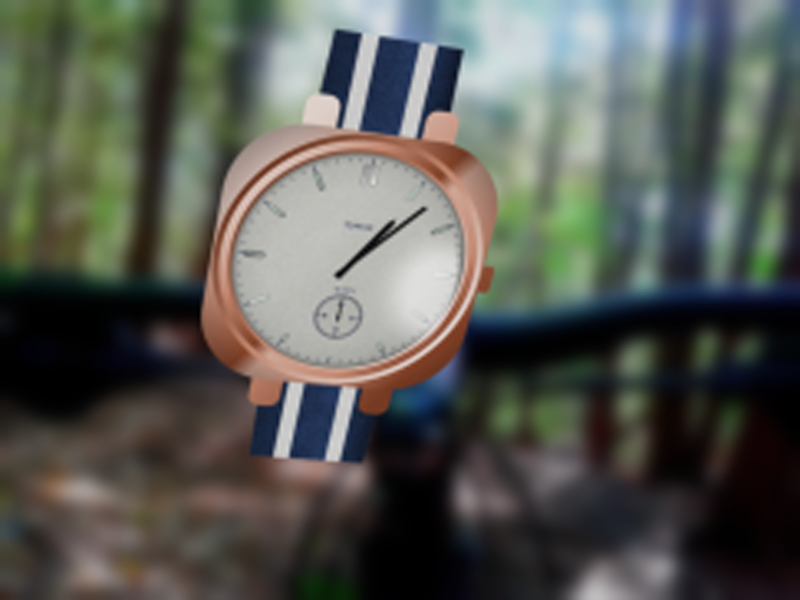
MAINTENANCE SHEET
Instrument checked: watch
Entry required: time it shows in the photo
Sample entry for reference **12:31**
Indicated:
**1:07**
